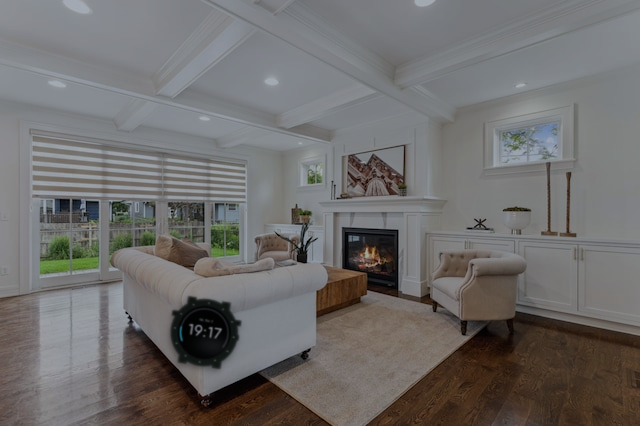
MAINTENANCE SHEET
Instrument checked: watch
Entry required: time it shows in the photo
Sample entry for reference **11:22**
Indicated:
**19:17**
